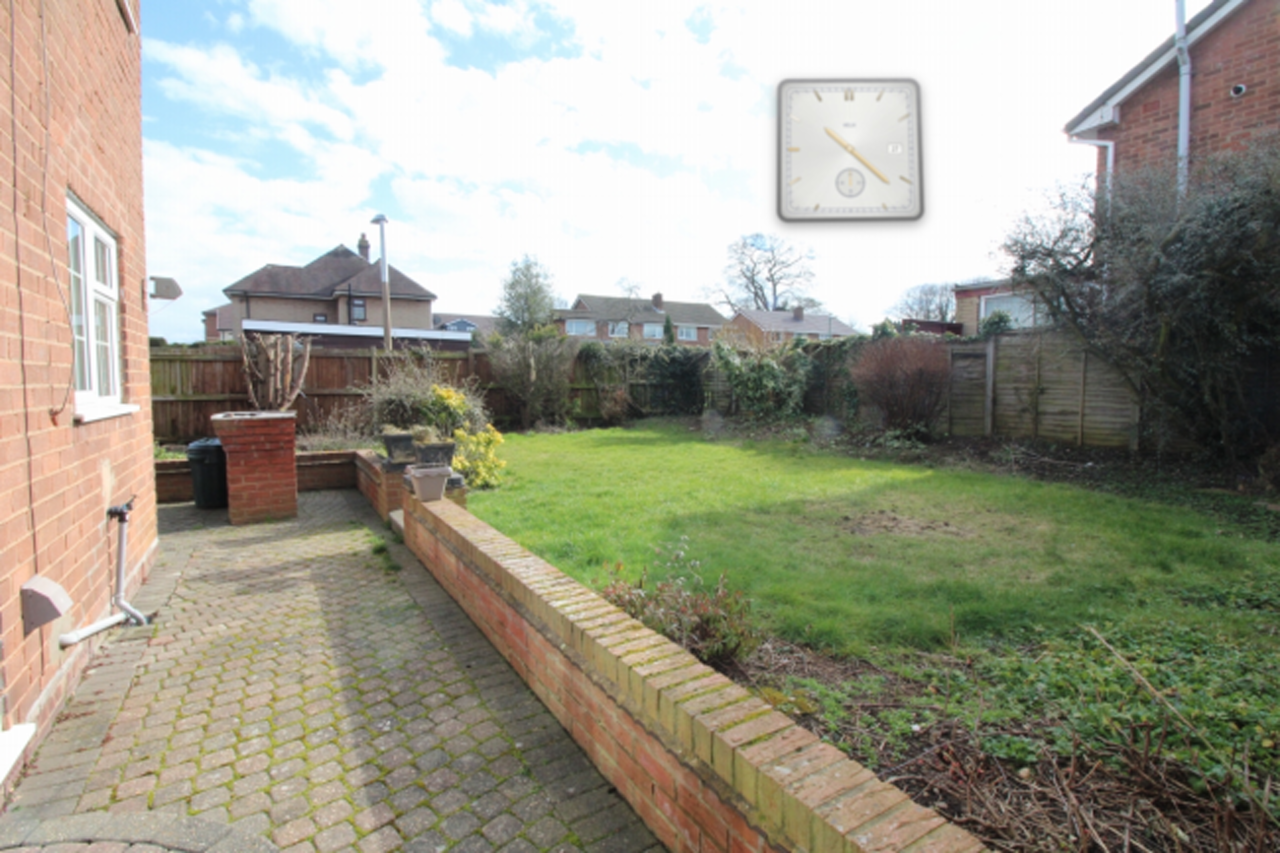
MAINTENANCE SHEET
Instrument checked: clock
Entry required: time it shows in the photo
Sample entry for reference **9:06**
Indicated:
**10:22**
